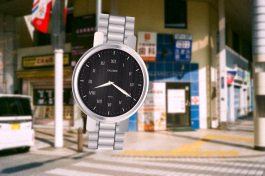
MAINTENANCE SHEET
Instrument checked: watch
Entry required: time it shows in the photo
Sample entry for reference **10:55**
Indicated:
**8:20**
